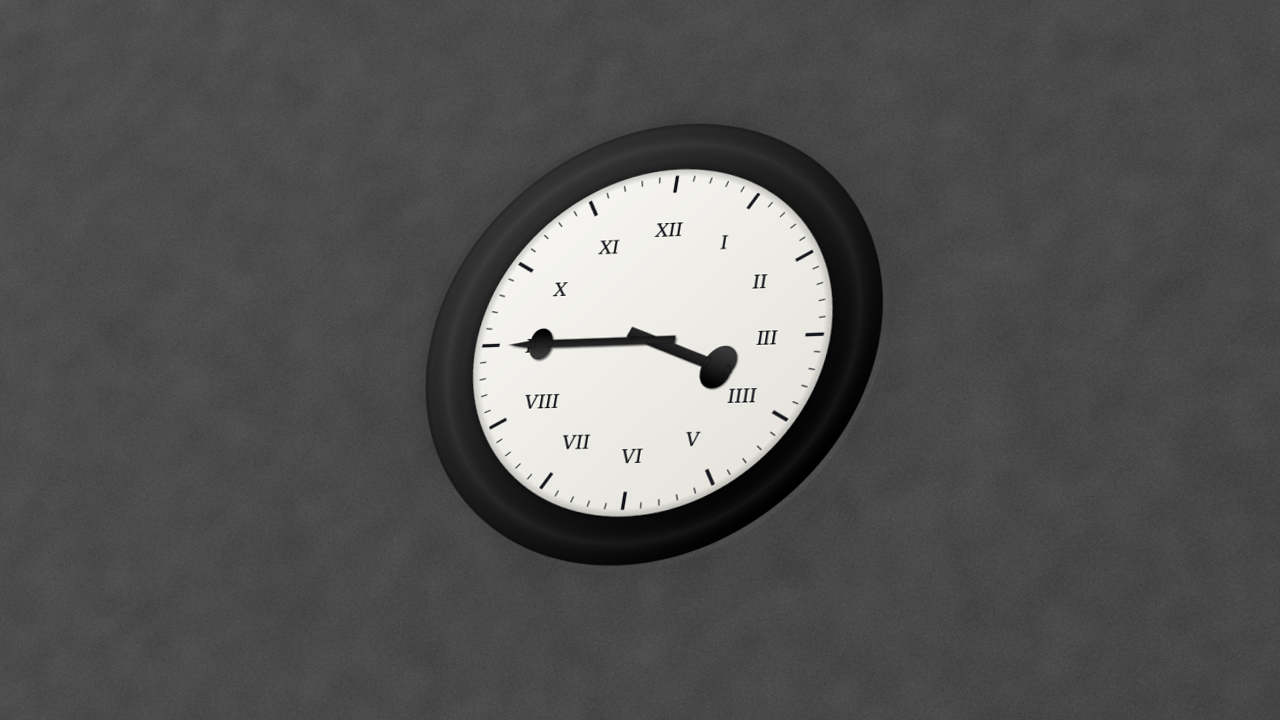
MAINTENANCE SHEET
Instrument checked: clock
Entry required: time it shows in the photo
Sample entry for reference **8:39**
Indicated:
**3:45**
